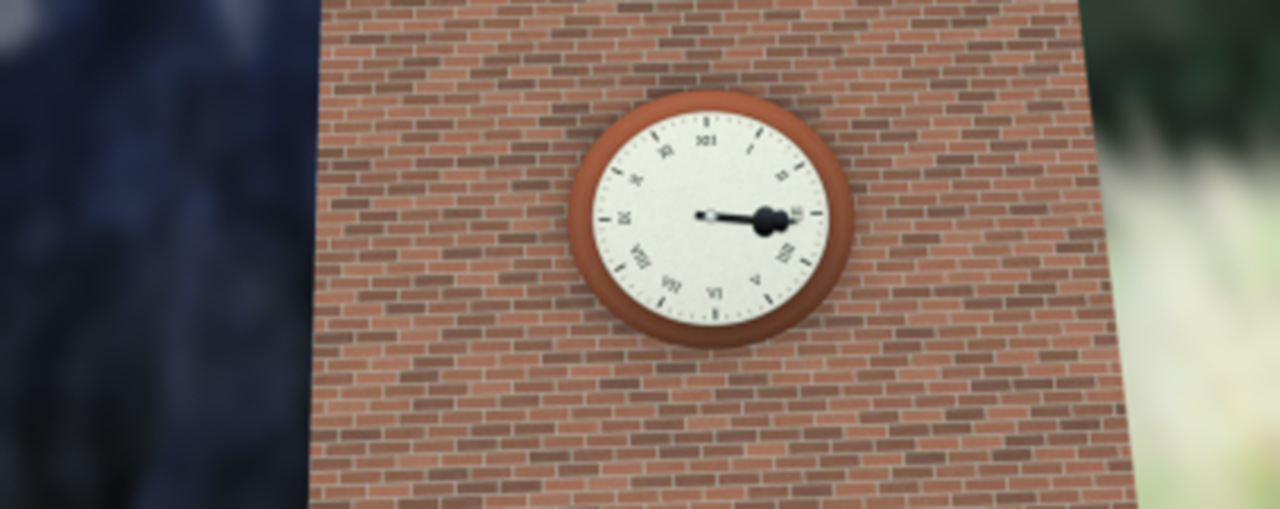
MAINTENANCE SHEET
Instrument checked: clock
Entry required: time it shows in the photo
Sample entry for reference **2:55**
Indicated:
**3:16**
